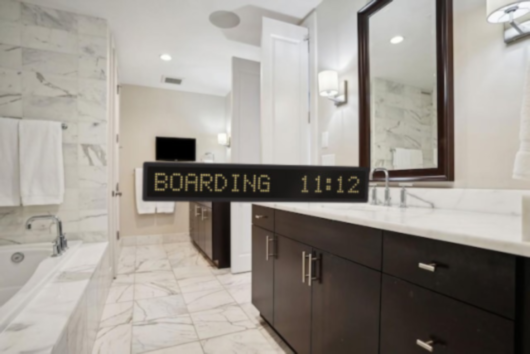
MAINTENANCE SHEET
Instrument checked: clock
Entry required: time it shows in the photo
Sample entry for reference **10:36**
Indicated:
**11:12**
